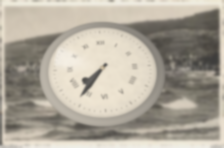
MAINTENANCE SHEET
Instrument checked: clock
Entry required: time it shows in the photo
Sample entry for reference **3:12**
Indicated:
**7:36**
